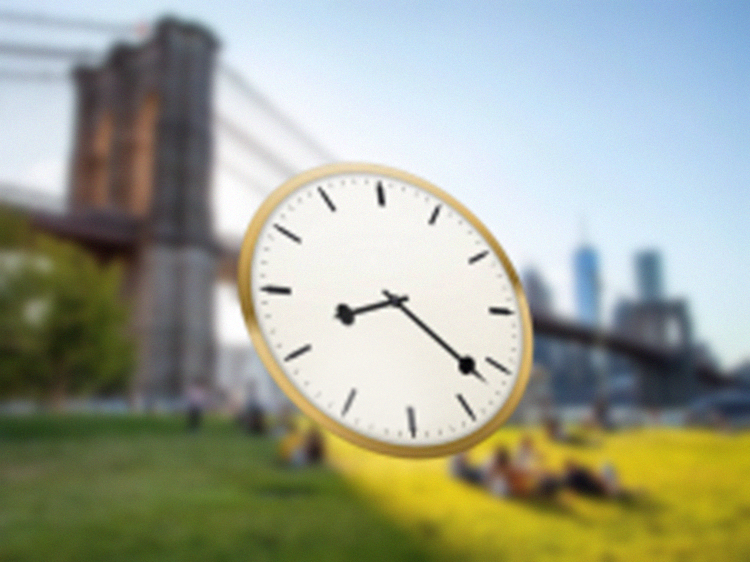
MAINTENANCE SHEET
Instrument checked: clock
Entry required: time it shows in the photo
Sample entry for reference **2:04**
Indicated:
**8:22**
